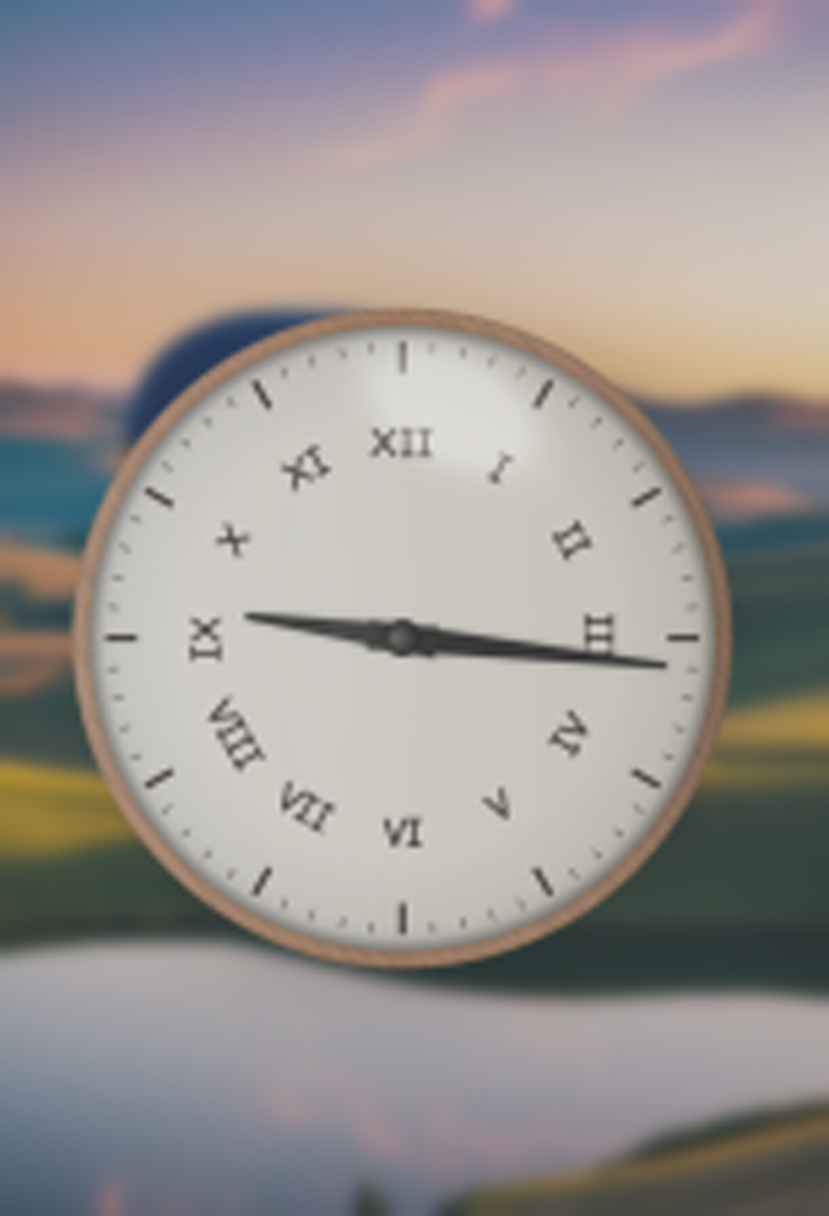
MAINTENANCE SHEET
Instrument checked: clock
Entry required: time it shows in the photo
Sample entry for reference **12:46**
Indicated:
**9:16**
